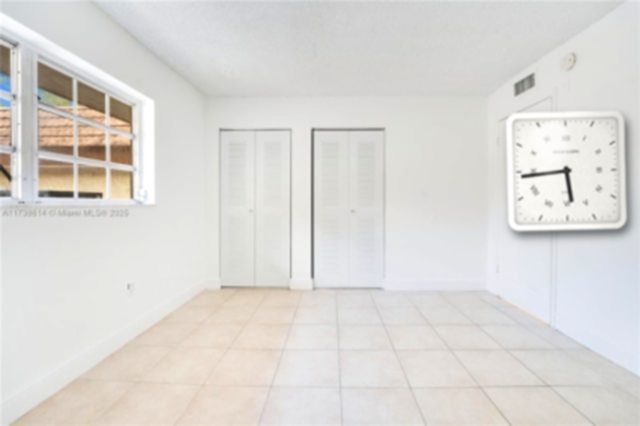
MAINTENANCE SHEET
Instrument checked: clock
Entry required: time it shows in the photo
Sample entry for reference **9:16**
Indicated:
**5:44**
